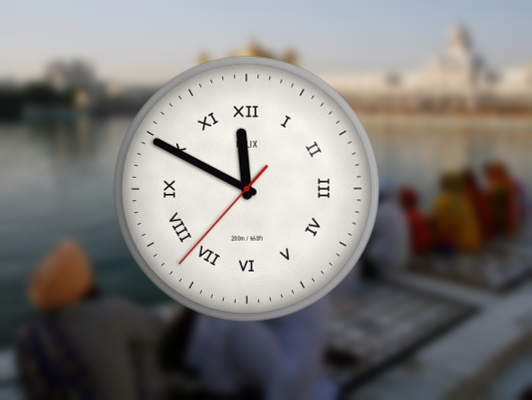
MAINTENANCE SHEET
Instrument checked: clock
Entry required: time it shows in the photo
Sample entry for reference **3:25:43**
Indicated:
**11:49:37**
